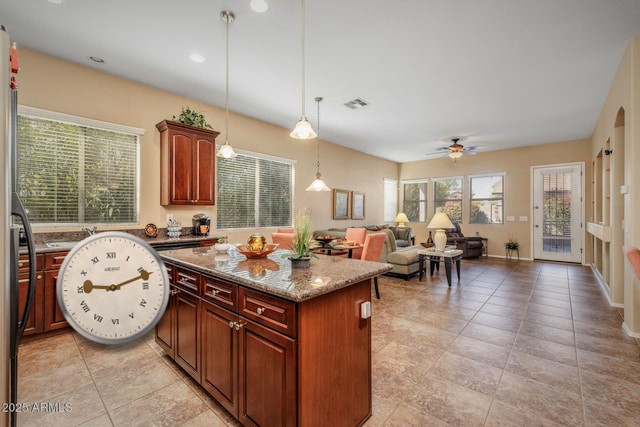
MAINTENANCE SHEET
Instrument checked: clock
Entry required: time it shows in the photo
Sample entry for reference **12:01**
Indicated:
**9:12**
